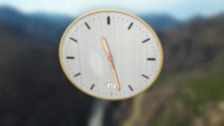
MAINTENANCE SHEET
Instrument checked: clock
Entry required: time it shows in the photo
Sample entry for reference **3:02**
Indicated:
**11:28**
